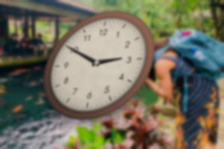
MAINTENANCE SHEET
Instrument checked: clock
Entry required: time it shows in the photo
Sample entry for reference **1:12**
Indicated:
**2:50**
